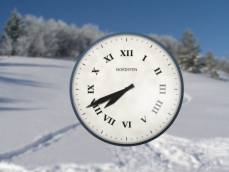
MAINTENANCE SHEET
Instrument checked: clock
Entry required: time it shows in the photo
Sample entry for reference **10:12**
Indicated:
**7:41**
